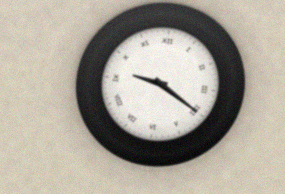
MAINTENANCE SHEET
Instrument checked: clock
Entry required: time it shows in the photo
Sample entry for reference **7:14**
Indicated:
**9:20**
